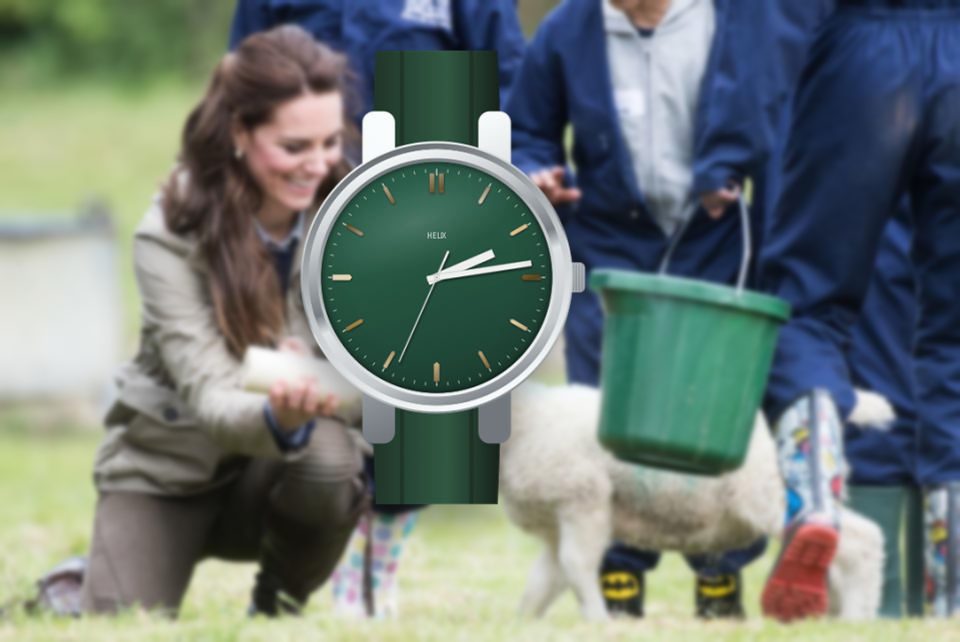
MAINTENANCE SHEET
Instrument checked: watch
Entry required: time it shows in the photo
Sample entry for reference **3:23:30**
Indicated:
**2:13:34**
